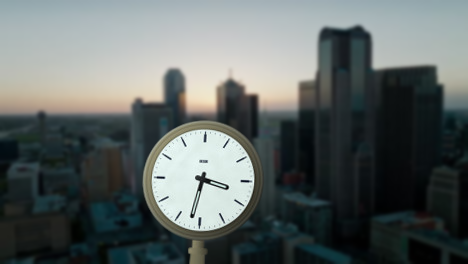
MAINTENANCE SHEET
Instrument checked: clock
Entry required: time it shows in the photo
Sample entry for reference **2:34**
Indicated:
**3:32**
